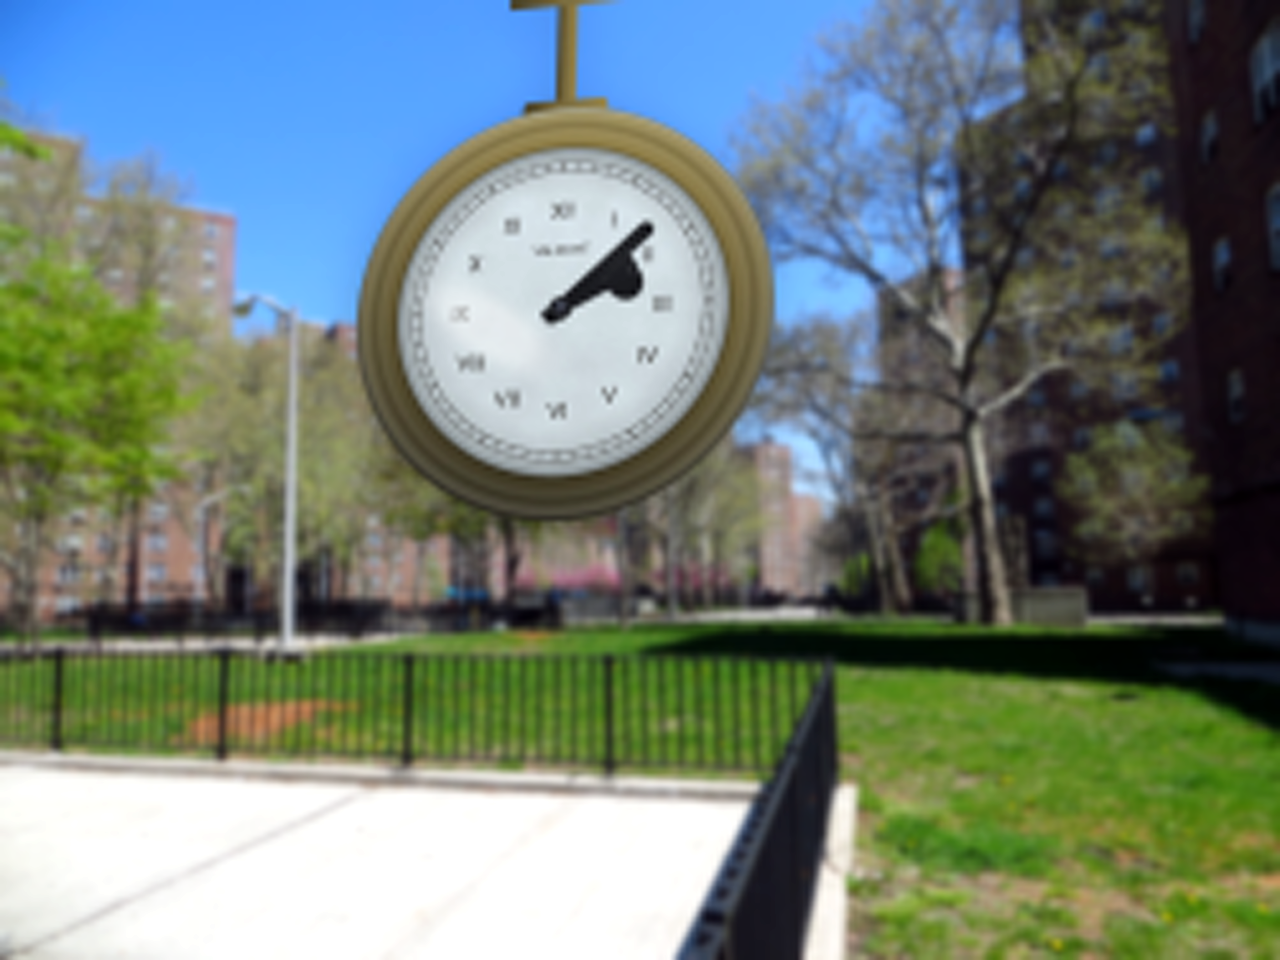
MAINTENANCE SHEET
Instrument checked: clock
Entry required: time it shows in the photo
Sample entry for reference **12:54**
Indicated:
**2:08**
